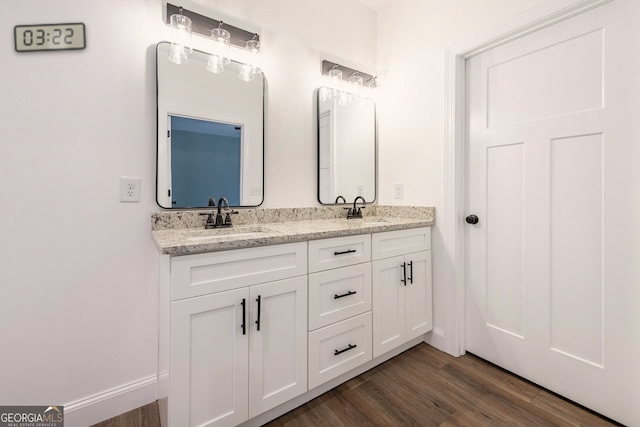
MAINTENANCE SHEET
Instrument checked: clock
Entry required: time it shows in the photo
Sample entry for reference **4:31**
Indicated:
**3:22**
